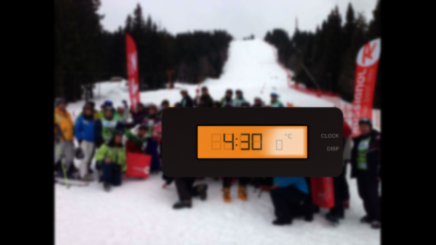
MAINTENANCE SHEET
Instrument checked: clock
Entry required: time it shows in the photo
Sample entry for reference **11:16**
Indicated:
**4:30**
